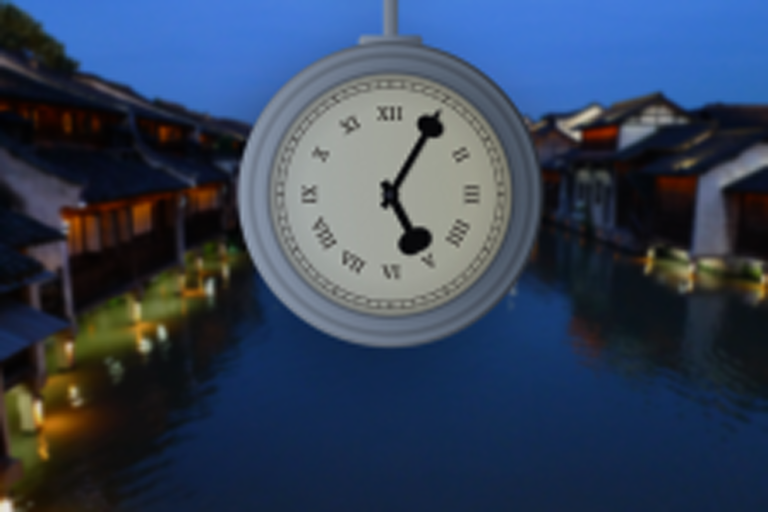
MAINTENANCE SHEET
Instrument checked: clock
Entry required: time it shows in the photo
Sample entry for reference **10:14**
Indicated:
**5:05**
